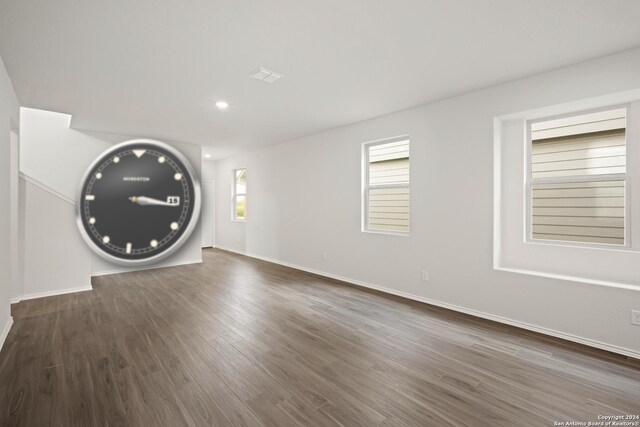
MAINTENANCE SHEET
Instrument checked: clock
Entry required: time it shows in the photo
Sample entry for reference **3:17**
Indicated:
**3:16**
